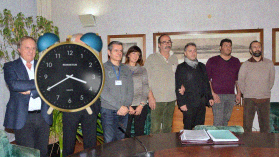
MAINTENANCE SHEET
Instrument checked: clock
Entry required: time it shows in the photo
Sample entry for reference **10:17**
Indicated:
**3:40**
